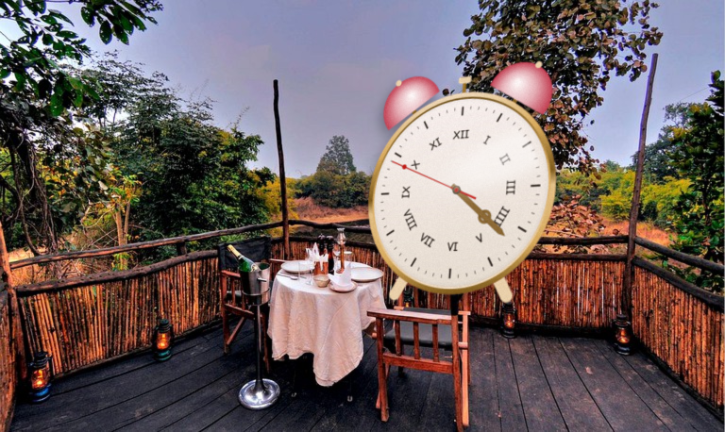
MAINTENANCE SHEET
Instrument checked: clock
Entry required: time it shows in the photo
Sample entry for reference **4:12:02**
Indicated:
**4:21:49**
